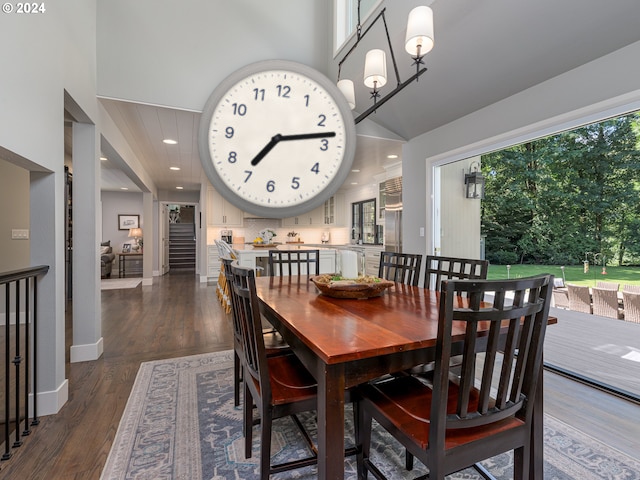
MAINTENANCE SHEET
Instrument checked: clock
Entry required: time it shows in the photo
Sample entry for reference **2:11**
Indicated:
**7:13**
